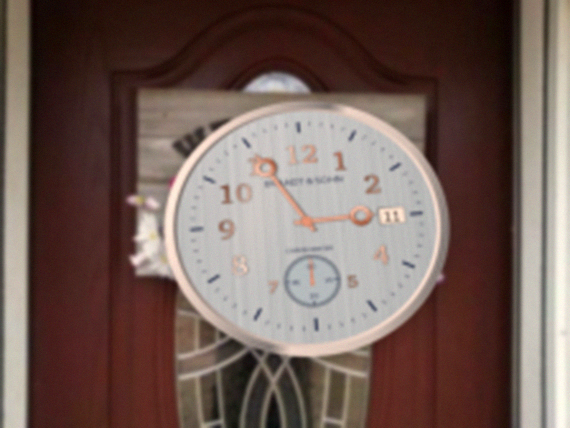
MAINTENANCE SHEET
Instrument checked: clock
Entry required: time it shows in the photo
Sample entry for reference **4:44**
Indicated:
**2:55**
